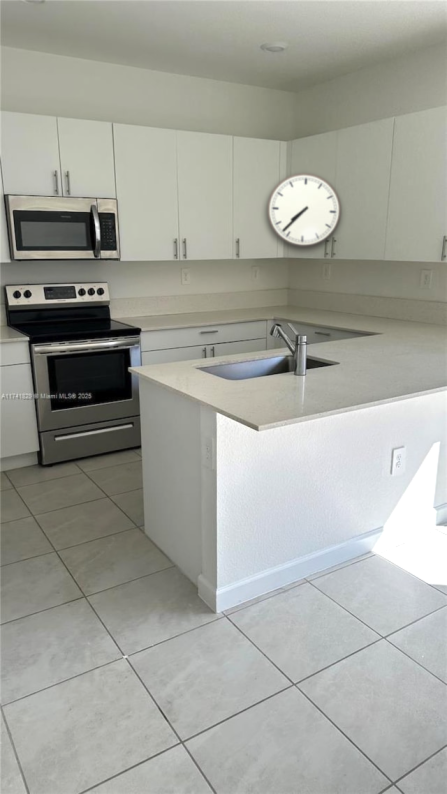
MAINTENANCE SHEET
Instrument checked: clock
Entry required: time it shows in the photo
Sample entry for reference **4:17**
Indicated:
**7:37**
